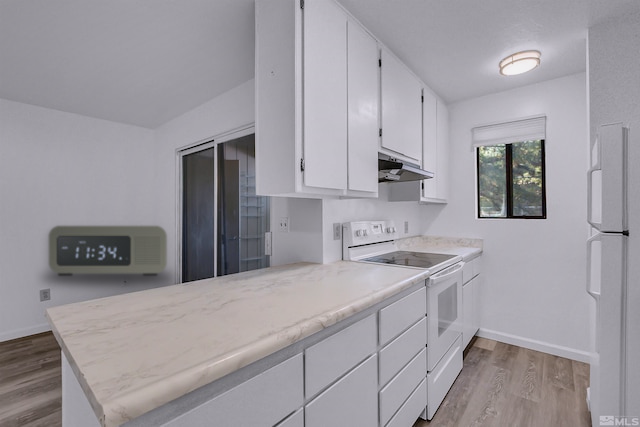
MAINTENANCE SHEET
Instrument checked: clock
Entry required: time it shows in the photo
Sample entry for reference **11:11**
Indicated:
**11:34**
